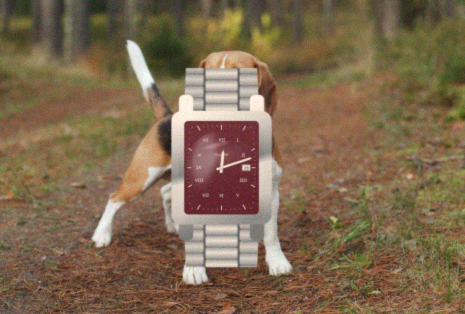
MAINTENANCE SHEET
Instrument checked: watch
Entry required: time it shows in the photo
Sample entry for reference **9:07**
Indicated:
**12:12**
